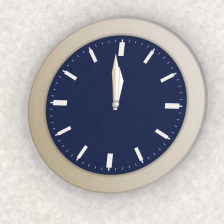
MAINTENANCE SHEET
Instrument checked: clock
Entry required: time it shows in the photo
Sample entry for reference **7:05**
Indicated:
**11:59**
